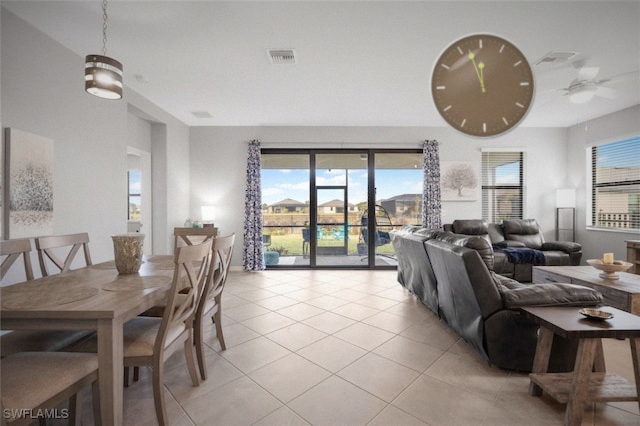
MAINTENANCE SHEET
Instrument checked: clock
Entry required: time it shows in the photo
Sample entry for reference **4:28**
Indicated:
**11:57**
